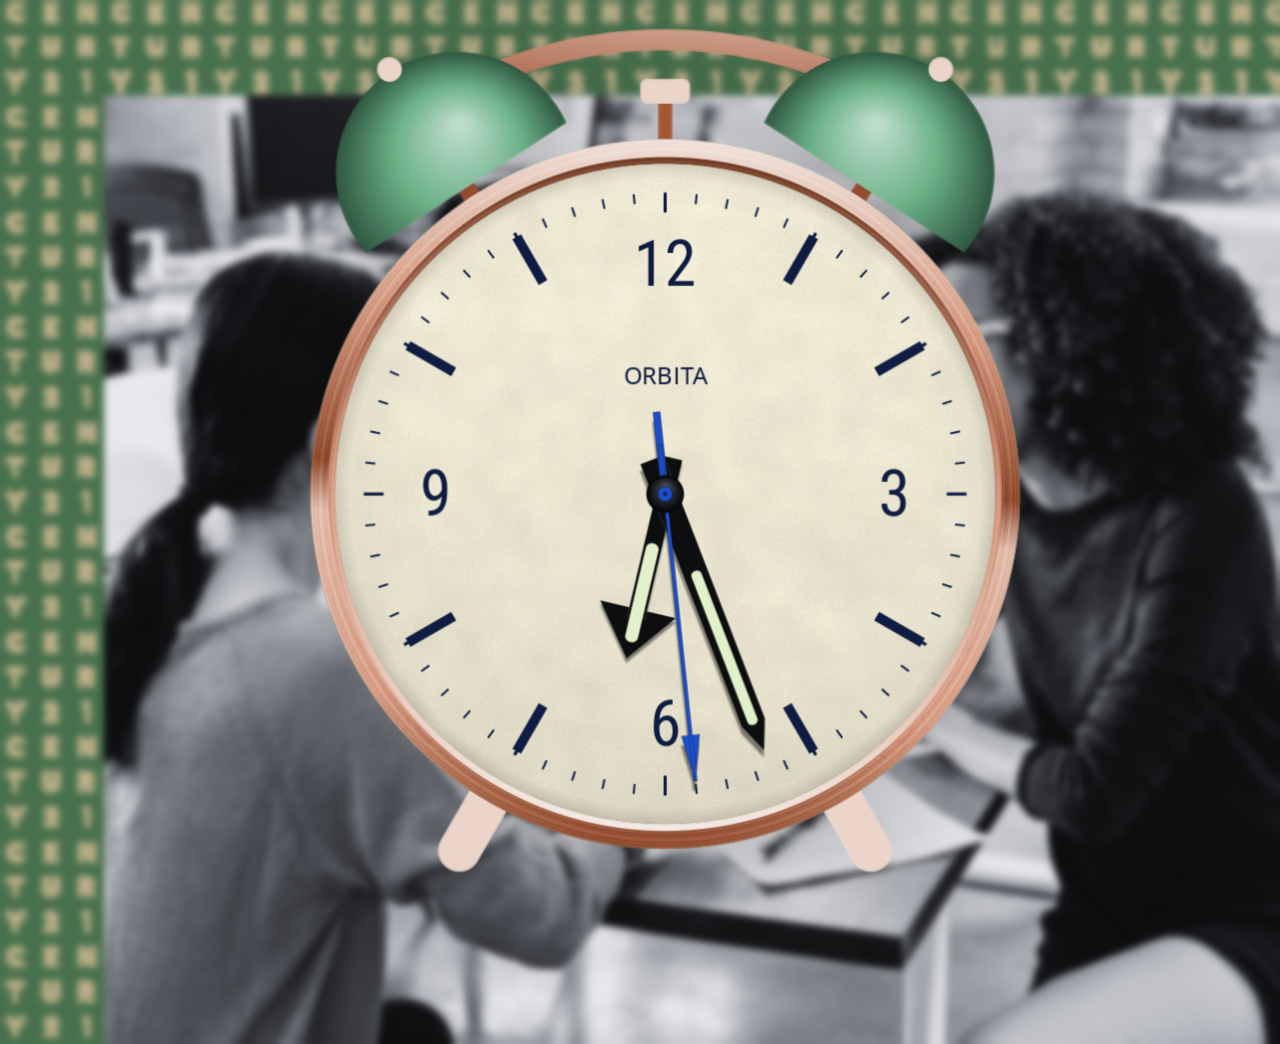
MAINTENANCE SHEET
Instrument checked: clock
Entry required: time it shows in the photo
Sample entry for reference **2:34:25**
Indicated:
**6:26:29**
